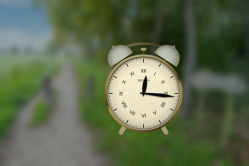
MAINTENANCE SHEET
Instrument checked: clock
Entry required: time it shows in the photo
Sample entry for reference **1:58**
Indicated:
**12:16**
